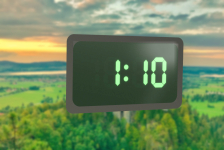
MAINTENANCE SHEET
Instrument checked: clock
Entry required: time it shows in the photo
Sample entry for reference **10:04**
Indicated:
**1:10**
